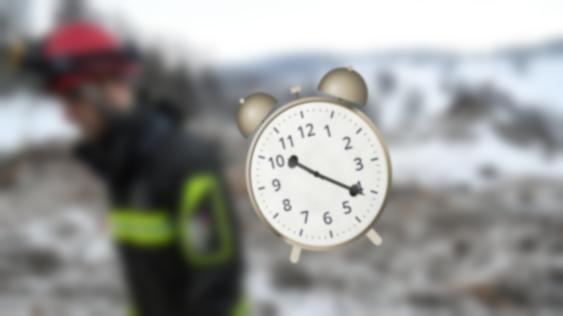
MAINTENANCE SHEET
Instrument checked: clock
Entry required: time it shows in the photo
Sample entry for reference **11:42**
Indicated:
**10:21**
